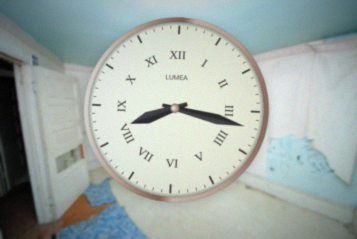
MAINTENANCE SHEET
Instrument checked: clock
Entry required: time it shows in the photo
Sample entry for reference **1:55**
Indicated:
**8:17**
